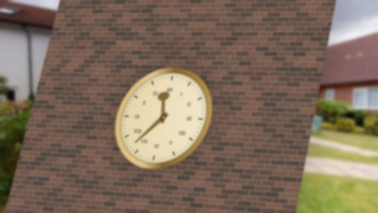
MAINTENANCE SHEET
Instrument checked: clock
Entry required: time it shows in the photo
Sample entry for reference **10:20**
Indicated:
**11:37**
